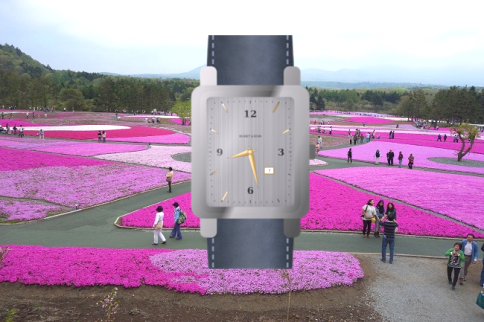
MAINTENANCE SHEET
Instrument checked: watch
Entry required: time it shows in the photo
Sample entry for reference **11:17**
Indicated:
**8:28**
